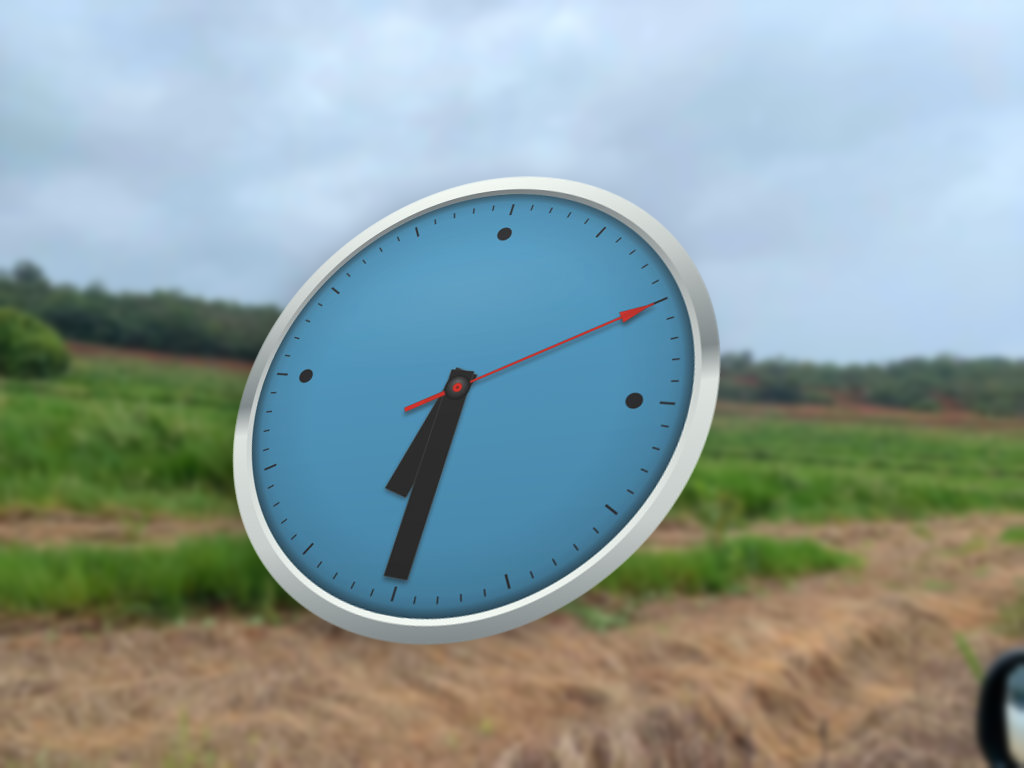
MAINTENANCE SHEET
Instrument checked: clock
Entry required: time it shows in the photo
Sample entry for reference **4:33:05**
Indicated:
**6:30:10**
